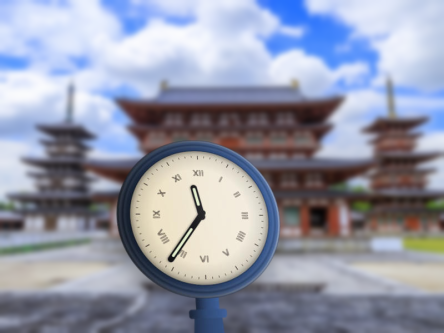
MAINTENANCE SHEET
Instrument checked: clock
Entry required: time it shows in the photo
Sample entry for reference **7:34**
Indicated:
**11:36**
